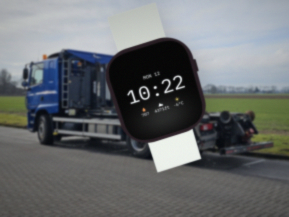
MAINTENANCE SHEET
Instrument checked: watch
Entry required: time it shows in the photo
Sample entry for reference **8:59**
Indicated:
**10:22**
